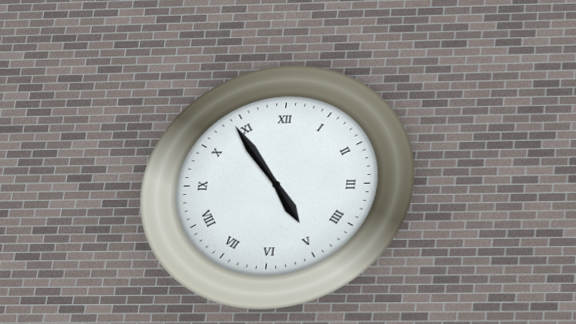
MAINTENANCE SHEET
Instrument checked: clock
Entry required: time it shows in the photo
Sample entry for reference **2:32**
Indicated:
**4:54**
